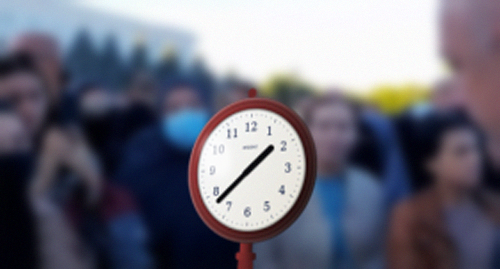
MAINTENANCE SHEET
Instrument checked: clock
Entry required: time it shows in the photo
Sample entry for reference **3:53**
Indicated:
**1:38**
